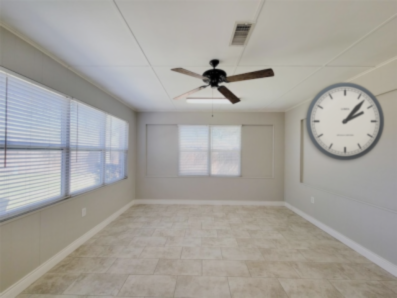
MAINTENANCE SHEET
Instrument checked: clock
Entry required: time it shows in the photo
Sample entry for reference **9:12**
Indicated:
**2:07**
